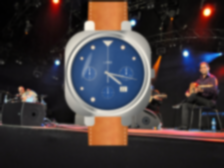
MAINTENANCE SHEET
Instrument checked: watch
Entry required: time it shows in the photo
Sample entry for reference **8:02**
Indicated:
**4:17**
